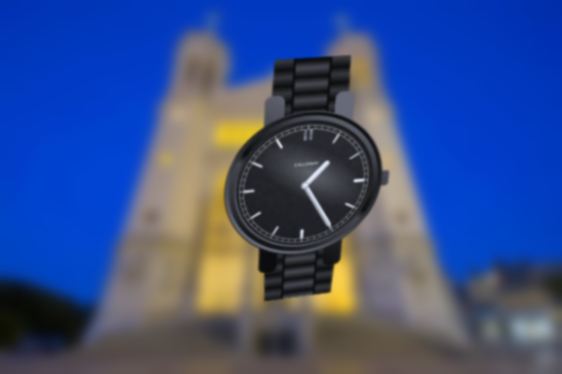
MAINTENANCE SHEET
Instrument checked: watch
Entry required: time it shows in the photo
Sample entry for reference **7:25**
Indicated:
**1:25**
